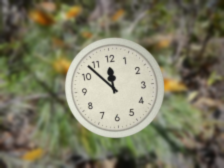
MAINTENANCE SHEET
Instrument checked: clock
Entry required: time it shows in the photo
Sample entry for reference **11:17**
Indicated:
**11:53**
